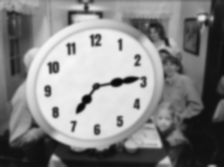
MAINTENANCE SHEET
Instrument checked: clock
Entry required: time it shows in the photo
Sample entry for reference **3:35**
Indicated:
**7:14**
